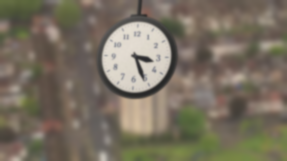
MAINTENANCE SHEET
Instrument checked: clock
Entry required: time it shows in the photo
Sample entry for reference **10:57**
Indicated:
**3:26**
